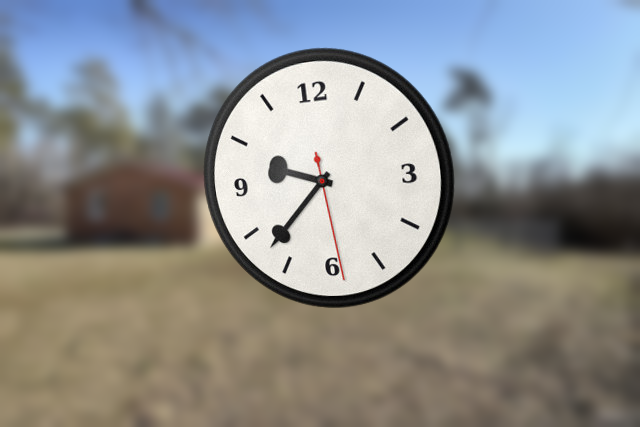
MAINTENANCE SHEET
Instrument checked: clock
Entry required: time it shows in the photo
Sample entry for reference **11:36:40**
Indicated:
**9:37:29**
